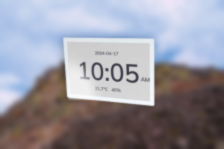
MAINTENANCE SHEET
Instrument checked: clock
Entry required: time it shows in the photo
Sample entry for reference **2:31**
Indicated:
**10:05**
